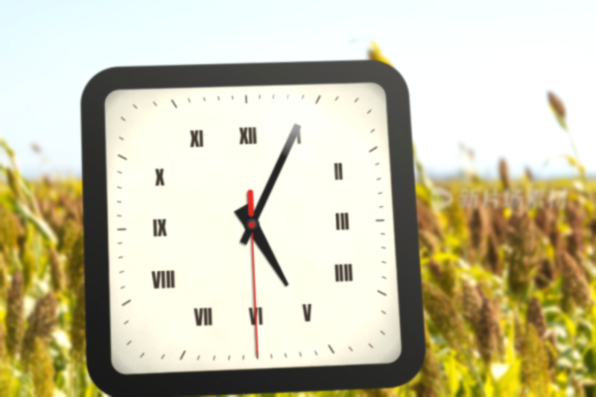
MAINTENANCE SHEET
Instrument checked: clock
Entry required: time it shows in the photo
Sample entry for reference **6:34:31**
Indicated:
**5:04:30**
